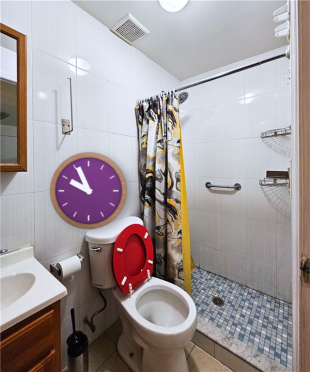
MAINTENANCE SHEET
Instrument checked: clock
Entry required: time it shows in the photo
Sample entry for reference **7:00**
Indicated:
**9:56**
